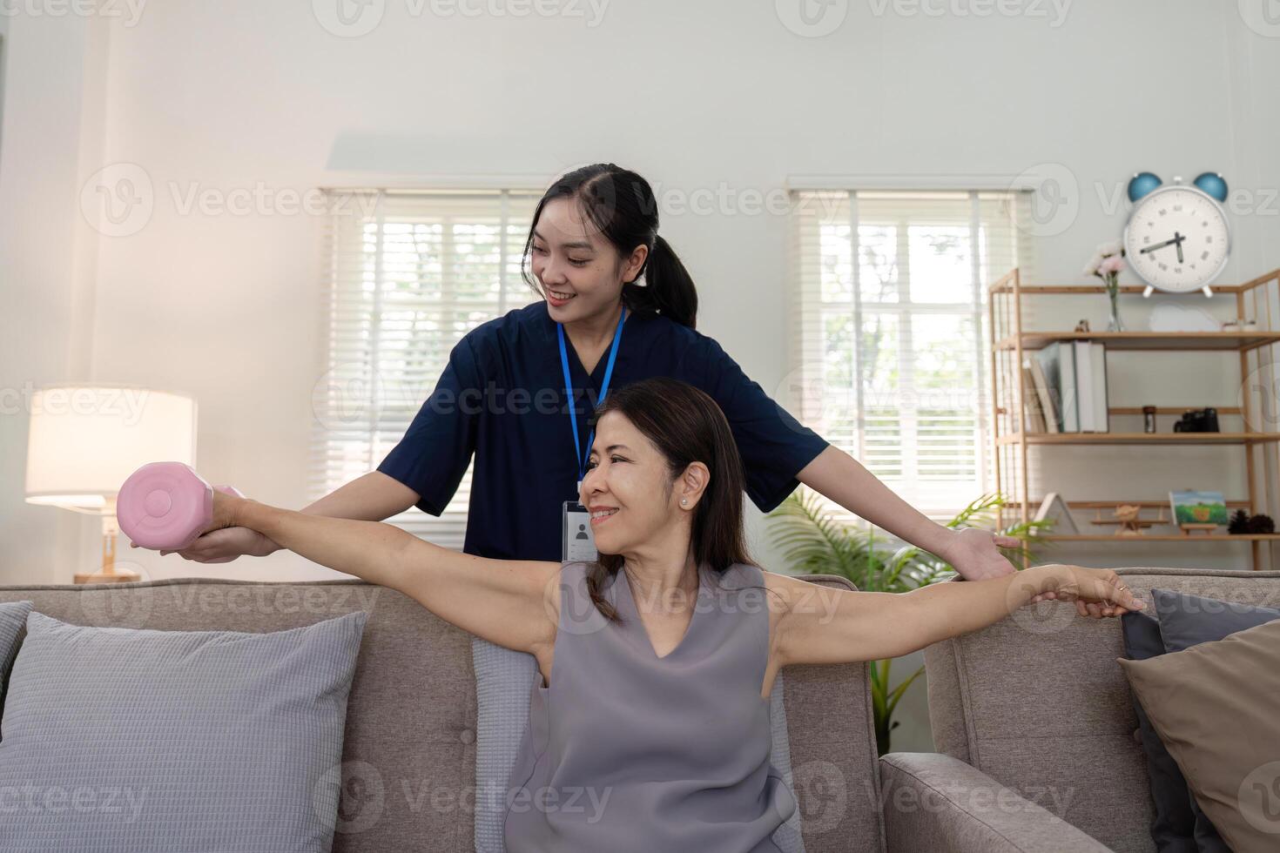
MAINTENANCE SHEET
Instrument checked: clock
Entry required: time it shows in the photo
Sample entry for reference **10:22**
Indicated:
**5:42**
